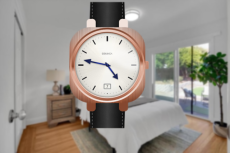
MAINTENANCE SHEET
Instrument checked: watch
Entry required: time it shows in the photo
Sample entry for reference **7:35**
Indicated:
**4:47**
